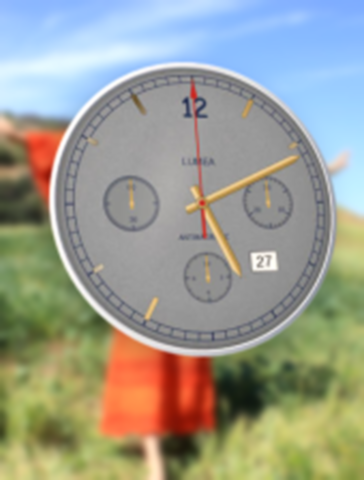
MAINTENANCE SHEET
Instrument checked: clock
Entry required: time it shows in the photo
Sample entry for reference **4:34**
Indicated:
**5:11**
